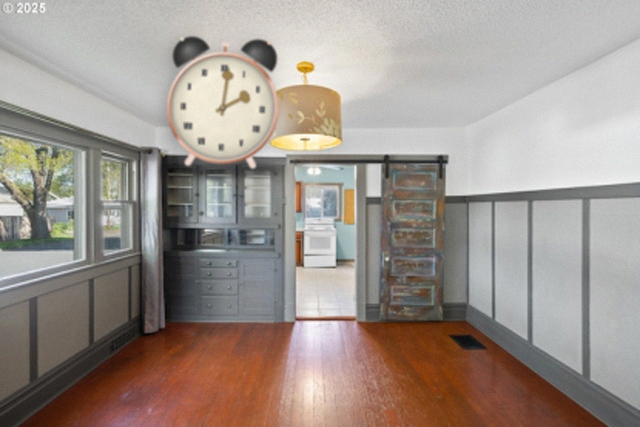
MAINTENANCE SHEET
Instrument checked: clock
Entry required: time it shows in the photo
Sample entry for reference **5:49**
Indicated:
**2:01**
